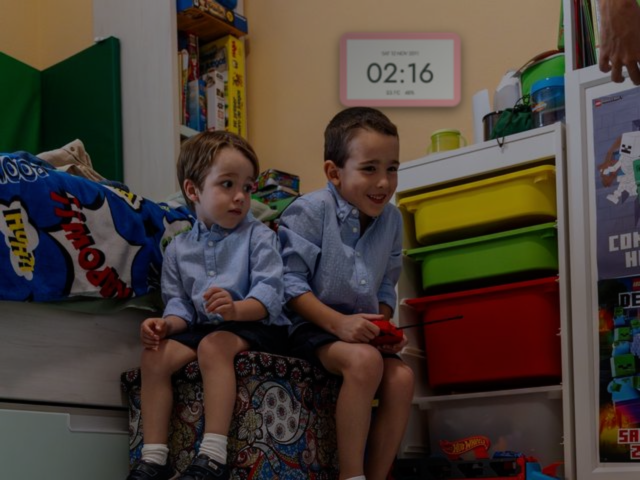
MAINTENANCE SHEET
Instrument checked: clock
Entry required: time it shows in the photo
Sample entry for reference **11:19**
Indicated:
**2:16**
